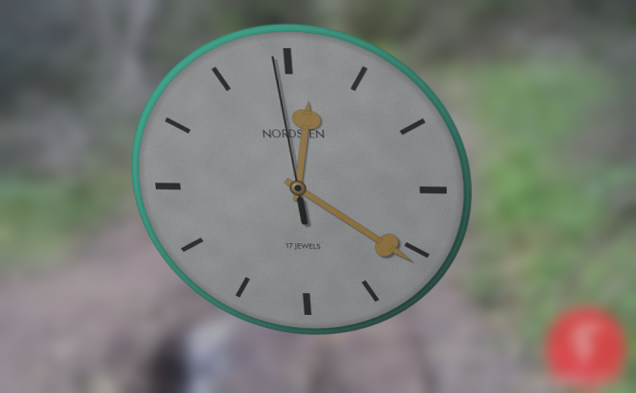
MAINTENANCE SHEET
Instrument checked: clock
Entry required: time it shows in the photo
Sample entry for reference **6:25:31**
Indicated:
**12:20:59**
